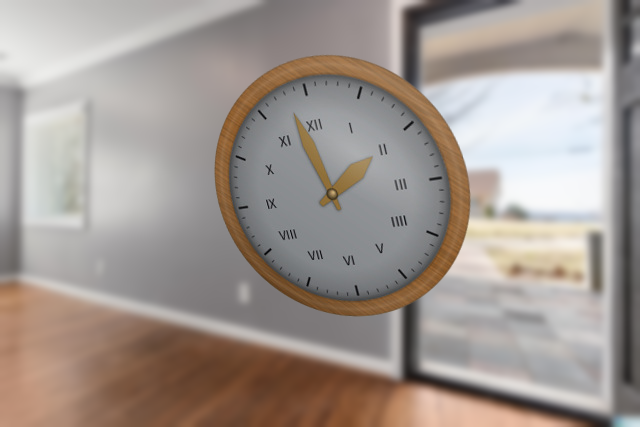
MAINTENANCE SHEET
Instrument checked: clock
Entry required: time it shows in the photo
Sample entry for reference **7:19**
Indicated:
**1:58**
